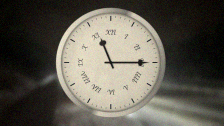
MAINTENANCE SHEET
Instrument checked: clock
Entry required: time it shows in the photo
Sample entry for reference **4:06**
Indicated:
**11:15**
